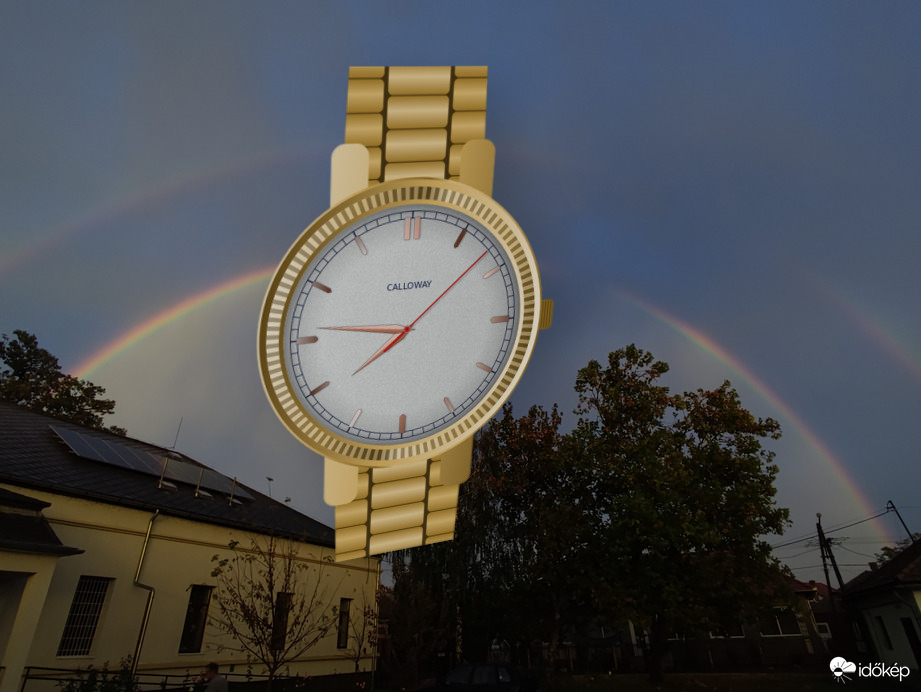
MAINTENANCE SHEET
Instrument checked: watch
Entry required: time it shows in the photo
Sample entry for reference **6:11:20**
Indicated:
**7:46:08**
